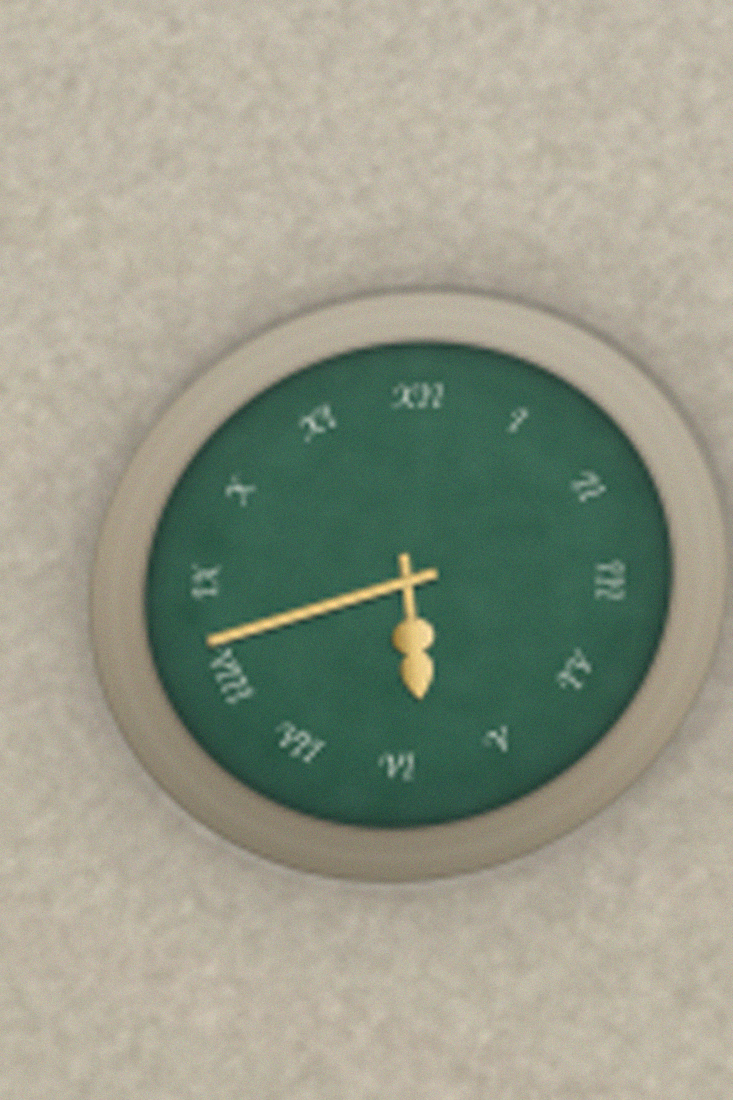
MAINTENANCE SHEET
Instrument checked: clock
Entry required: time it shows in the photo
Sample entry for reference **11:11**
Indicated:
**5:42**
